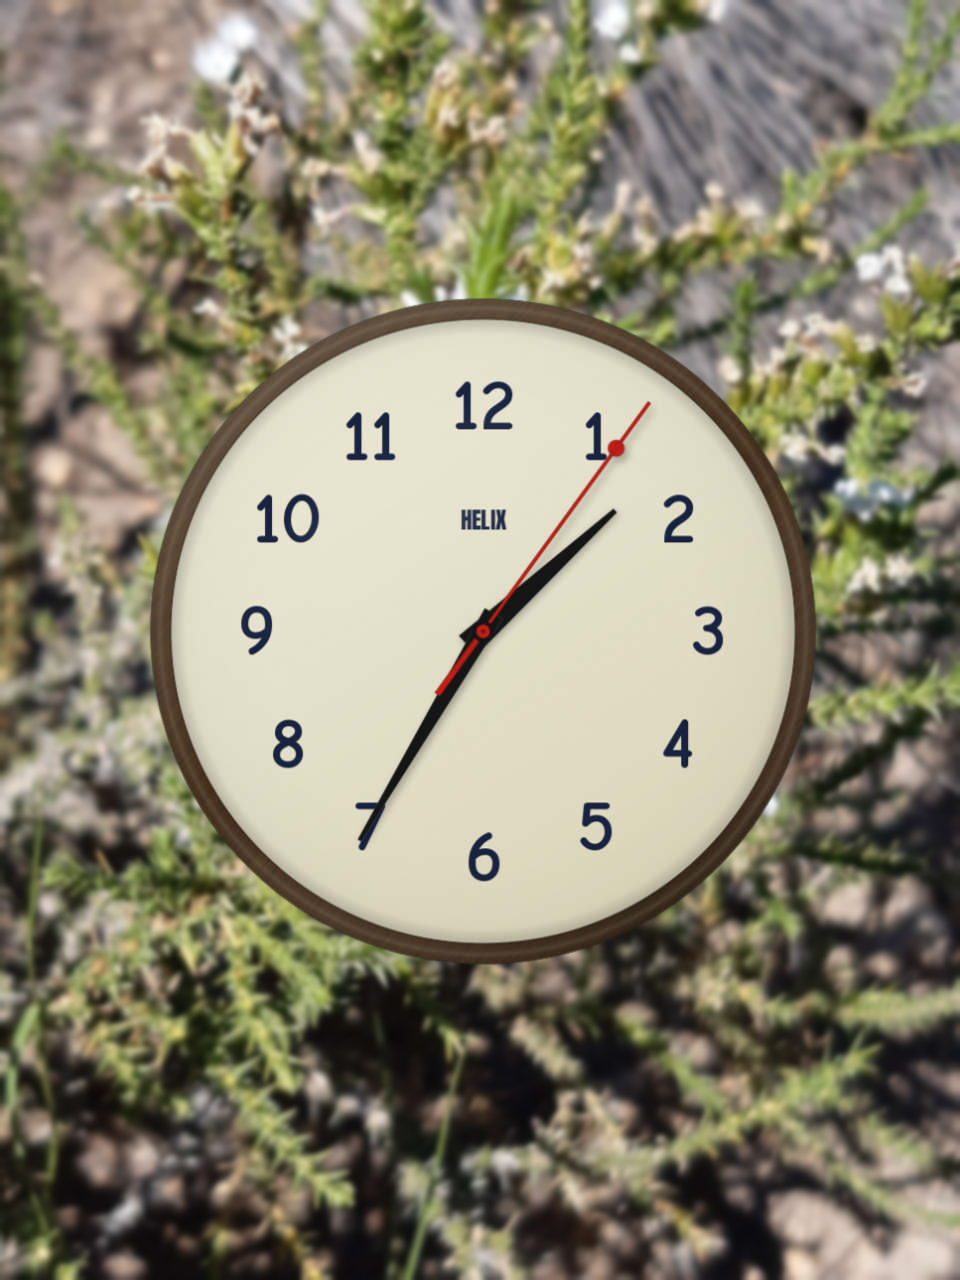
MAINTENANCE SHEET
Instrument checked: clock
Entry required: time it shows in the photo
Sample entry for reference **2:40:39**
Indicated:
**1:35:06**
